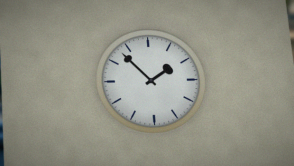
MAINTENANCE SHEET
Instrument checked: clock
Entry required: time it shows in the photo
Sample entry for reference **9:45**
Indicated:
**1:53**
